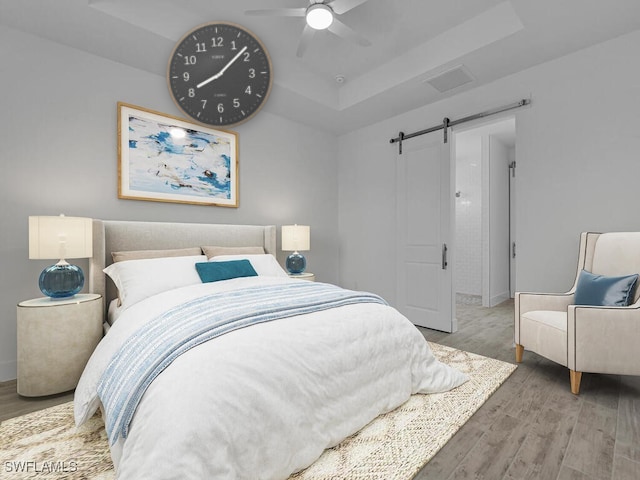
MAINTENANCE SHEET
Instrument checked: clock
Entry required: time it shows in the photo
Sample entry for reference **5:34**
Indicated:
**8:08**
